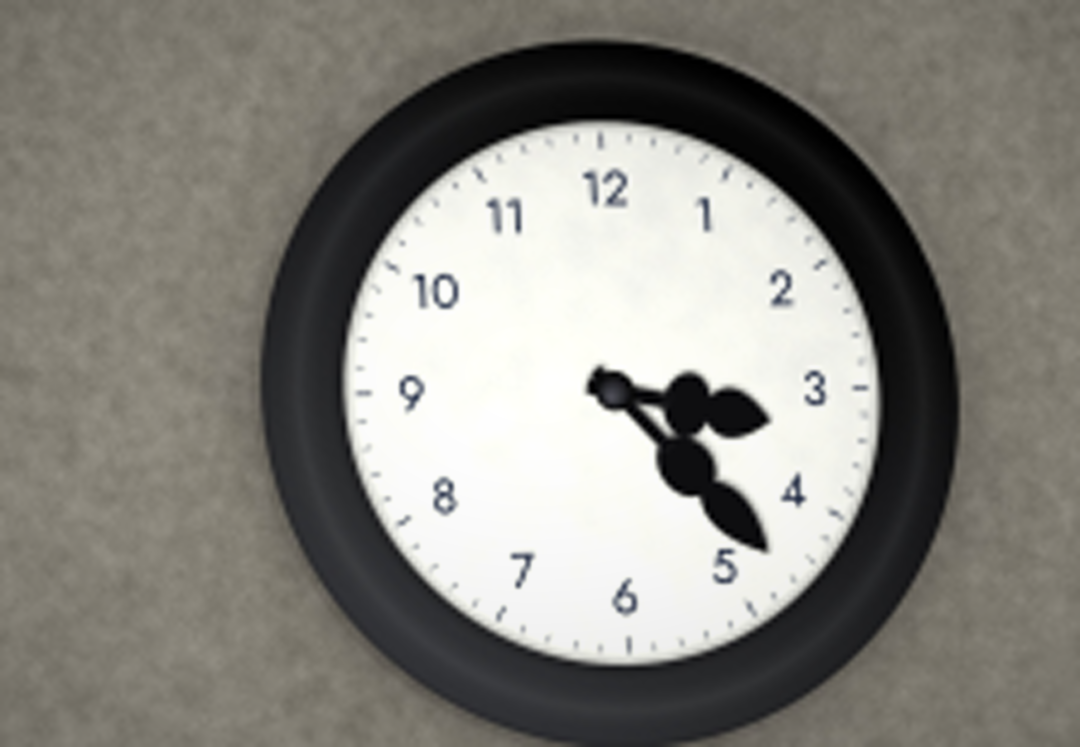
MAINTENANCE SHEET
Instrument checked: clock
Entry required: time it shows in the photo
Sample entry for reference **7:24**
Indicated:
**3:23**
